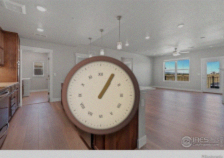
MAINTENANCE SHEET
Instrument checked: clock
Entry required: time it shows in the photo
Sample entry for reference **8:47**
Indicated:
**1:05**
